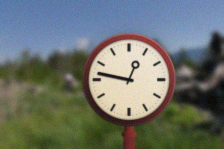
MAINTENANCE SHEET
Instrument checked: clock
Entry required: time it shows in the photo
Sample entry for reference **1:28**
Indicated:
**12:47**
